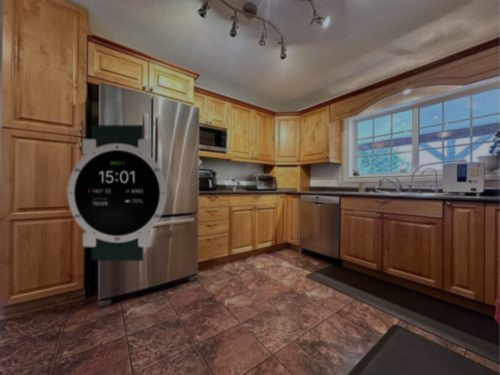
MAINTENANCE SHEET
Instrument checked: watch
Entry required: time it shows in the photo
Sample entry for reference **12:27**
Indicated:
**15:01**
